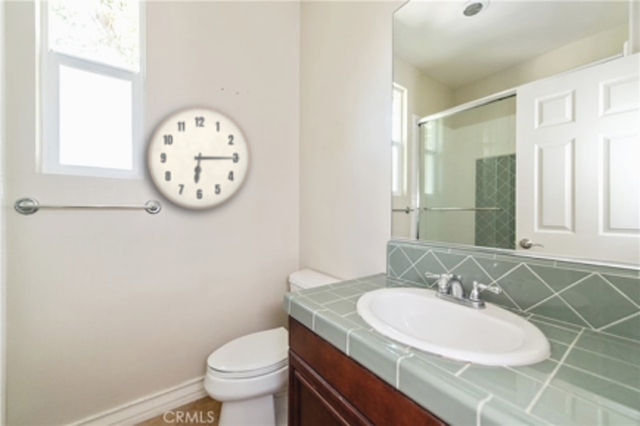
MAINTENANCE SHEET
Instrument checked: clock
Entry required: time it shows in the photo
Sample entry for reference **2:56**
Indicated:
**6:15**
